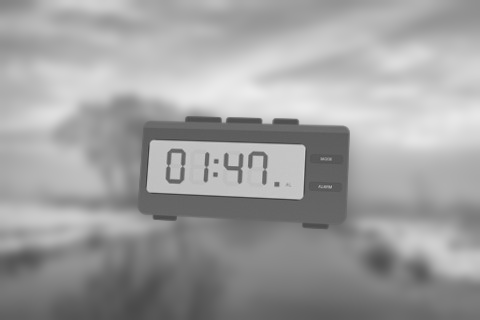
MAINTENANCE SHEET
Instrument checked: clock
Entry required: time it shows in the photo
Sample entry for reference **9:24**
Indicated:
**1:47**
